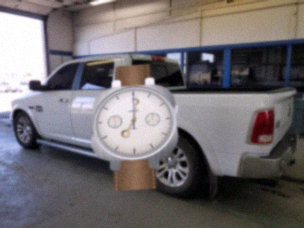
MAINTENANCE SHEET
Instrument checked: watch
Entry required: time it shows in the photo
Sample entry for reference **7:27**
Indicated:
**7:01**
